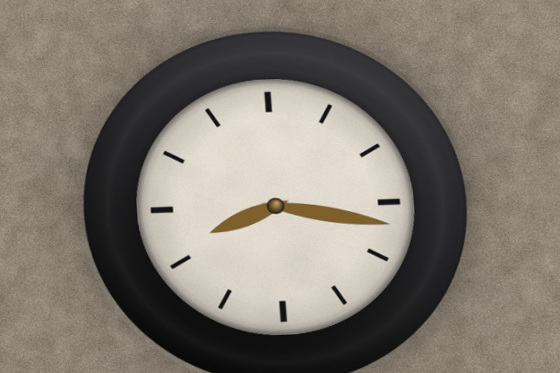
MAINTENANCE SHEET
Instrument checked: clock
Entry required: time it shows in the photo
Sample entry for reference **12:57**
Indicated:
**8:17**
